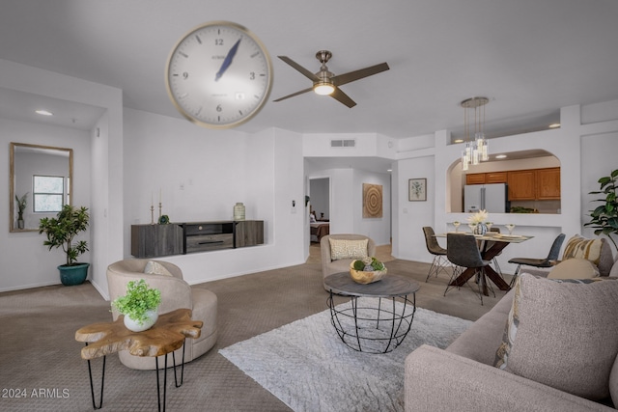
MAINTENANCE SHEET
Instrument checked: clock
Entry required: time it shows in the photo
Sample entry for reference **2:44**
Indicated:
**1:05**
